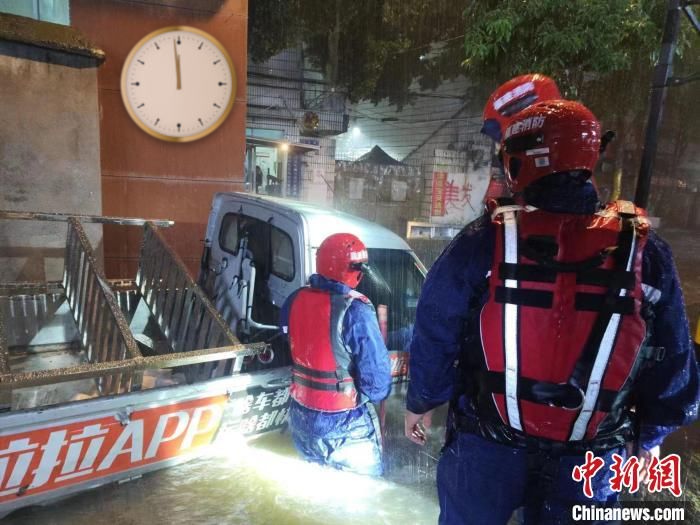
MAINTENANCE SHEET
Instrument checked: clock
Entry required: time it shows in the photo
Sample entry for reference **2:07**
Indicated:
**11:59**
